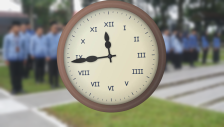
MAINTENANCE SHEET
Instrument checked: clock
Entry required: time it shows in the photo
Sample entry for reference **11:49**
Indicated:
**11:44**
